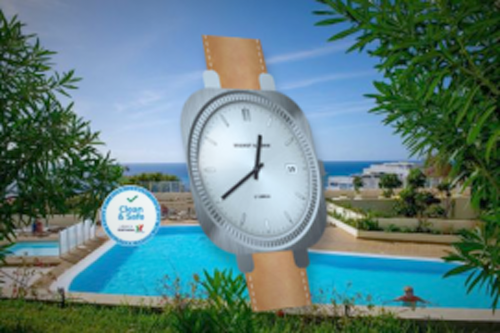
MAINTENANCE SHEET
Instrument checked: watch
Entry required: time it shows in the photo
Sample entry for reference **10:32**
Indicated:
**12:40**
